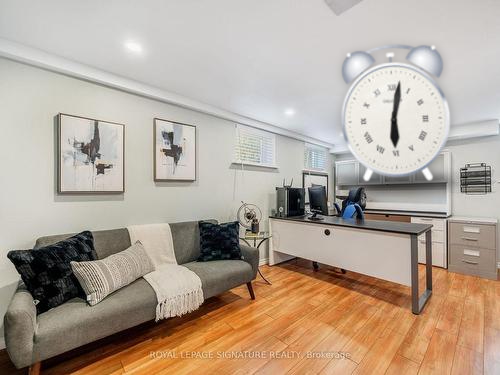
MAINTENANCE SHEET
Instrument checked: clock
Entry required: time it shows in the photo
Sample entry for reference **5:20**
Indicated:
**6:02**
